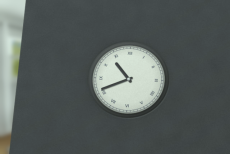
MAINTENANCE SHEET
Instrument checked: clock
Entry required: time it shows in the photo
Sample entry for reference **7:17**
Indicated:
**10:41**
